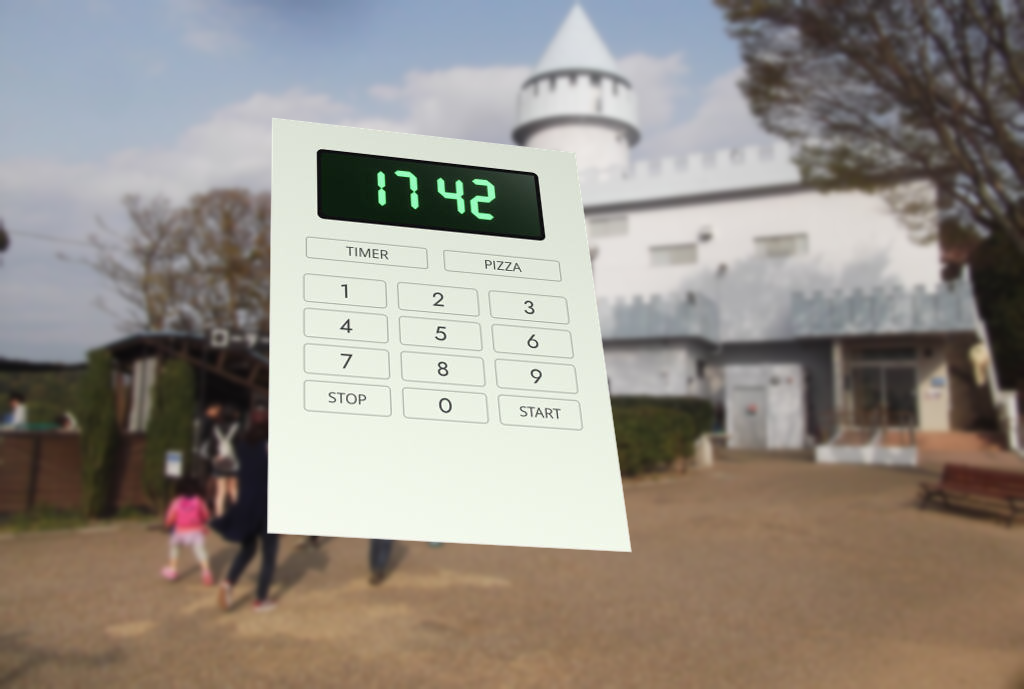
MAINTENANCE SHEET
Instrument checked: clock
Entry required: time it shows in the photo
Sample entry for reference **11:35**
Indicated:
**17:42**
